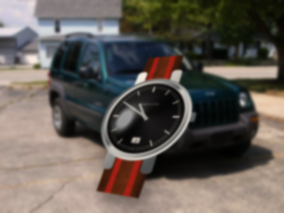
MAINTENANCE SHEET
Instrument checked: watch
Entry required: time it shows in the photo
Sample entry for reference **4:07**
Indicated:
**10:50**
